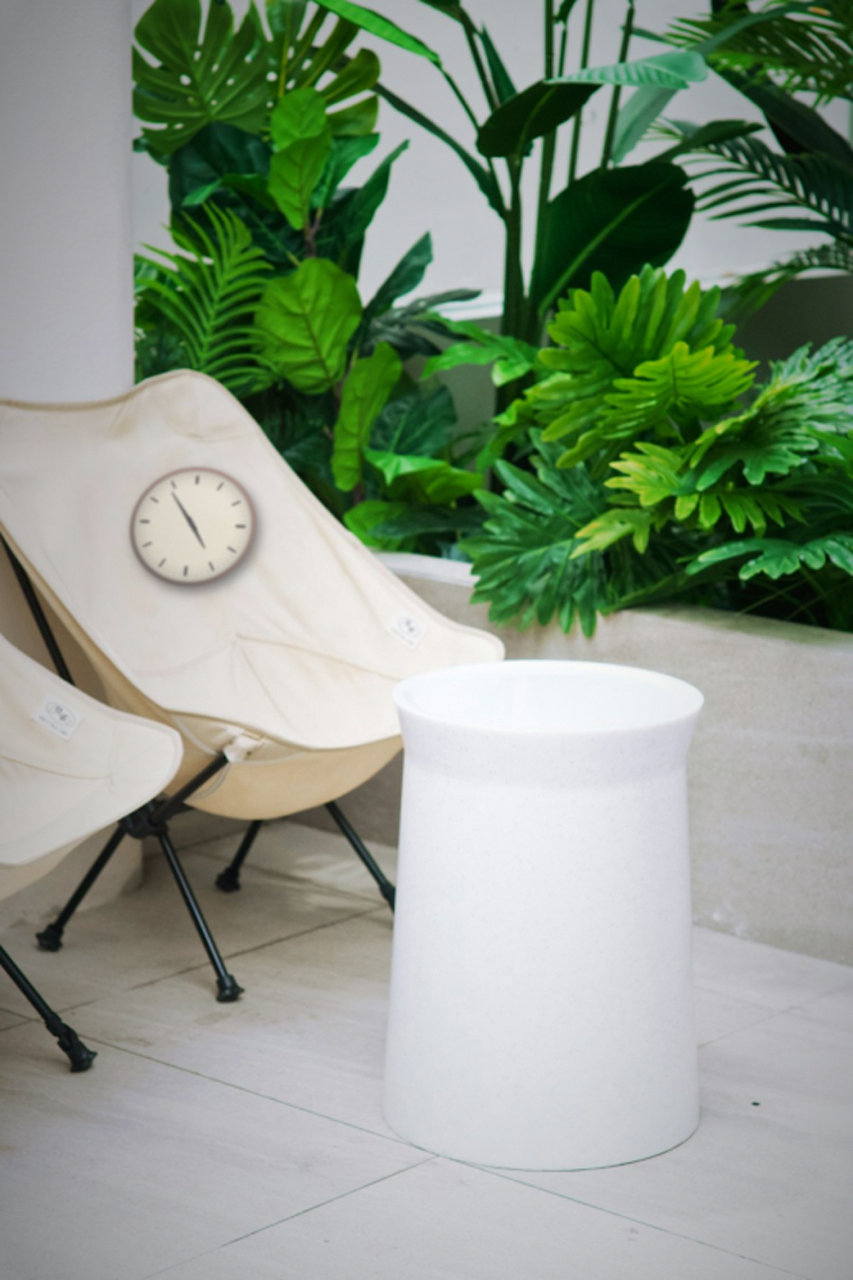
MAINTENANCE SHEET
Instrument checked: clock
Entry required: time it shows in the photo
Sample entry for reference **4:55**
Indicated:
**4:54**
